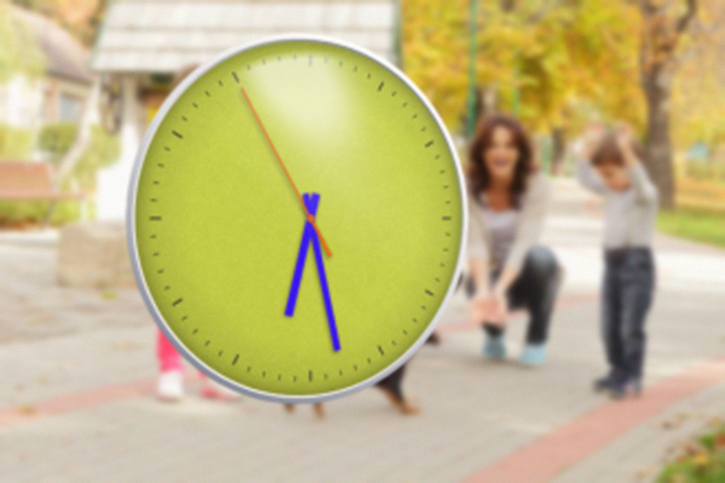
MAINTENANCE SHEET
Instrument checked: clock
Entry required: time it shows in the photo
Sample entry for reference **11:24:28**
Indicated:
**6:27:55**
